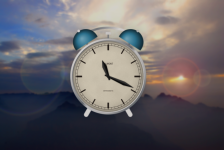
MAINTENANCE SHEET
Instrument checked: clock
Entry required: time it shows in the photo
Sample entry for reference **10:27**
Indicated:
**11:19**
